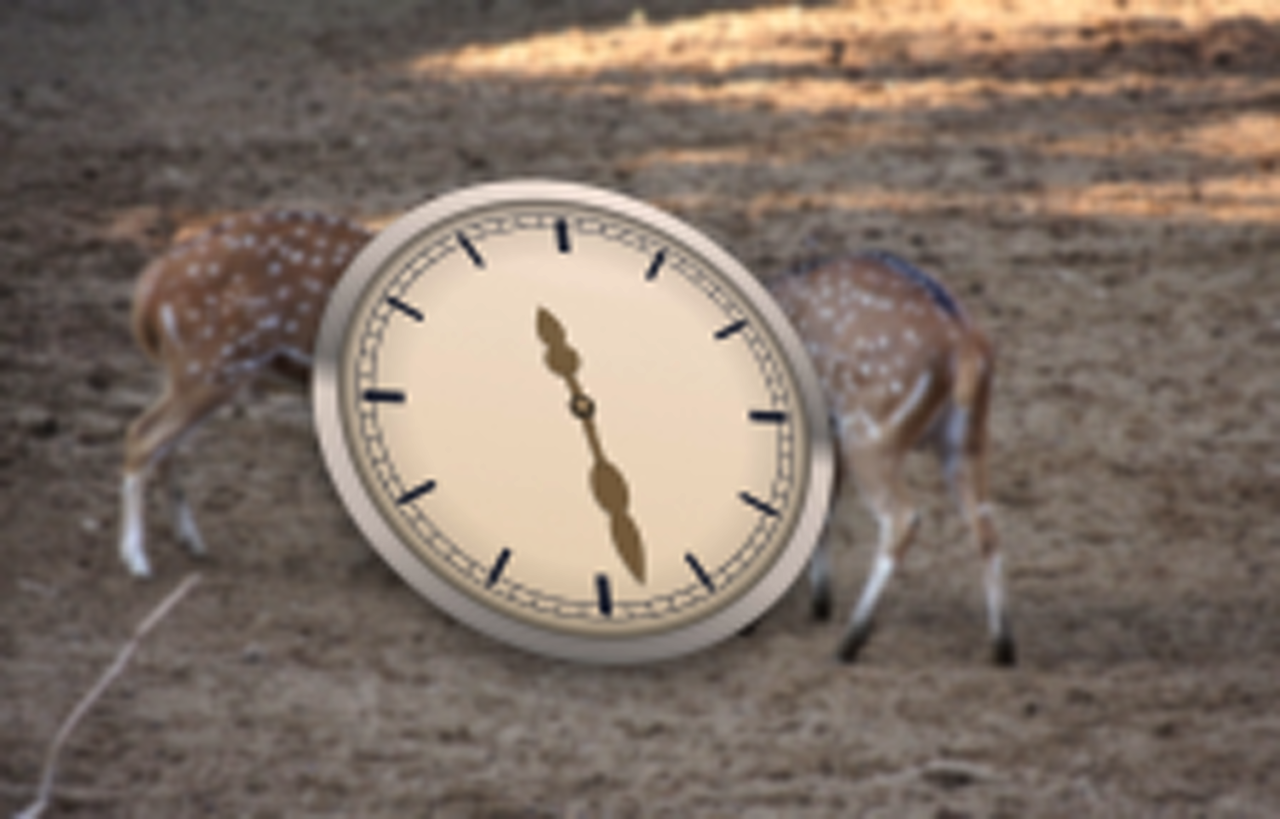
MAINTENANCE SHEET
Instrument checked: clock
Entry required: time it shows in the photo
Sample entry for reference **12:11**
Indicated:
**11:28**
